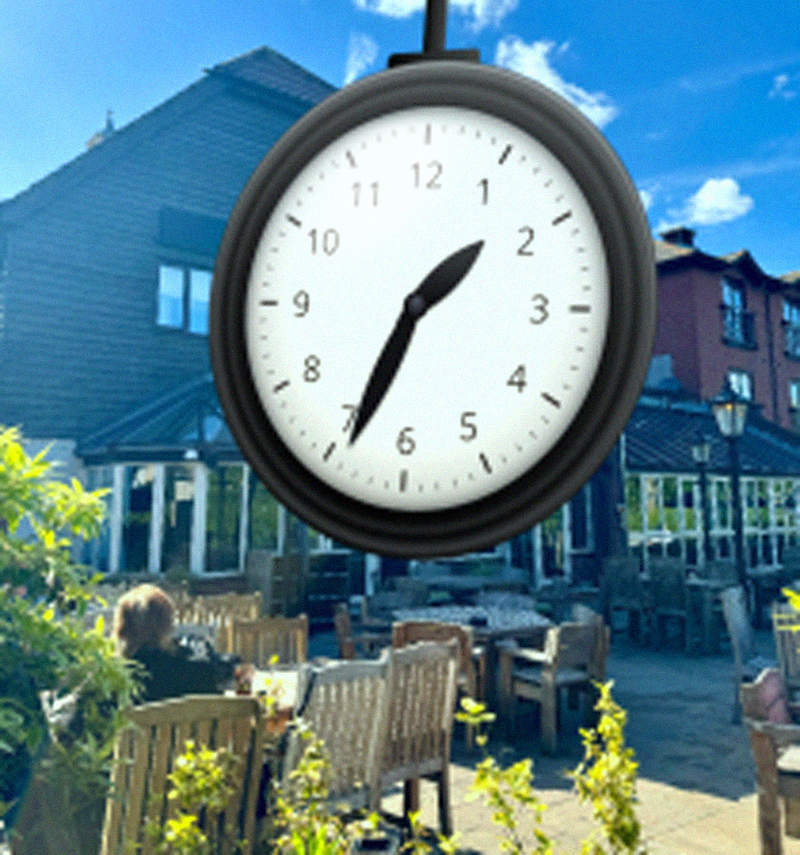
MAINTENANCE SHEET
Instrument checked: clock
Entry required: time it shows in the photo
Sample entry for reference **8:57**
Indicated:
**1:34**
